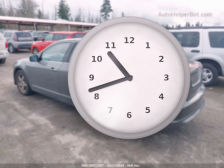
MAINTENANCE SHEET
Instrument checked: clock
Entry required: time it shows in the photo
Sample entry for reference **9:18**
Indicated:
**10:42**
